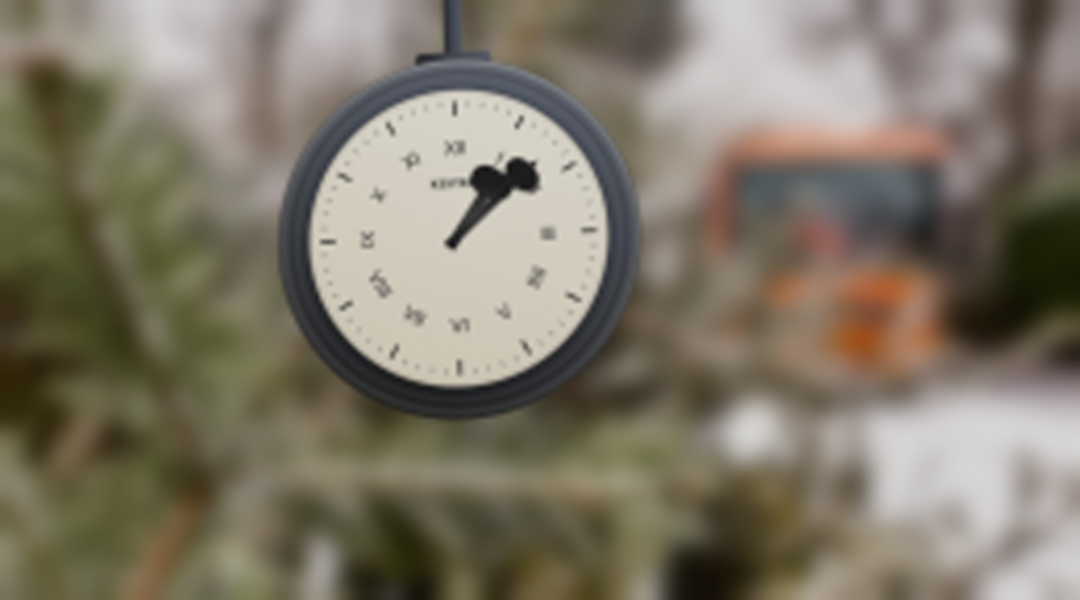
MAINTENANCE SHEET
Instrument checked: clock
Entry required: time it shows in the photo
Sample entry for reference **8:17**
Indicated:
**1:08**
